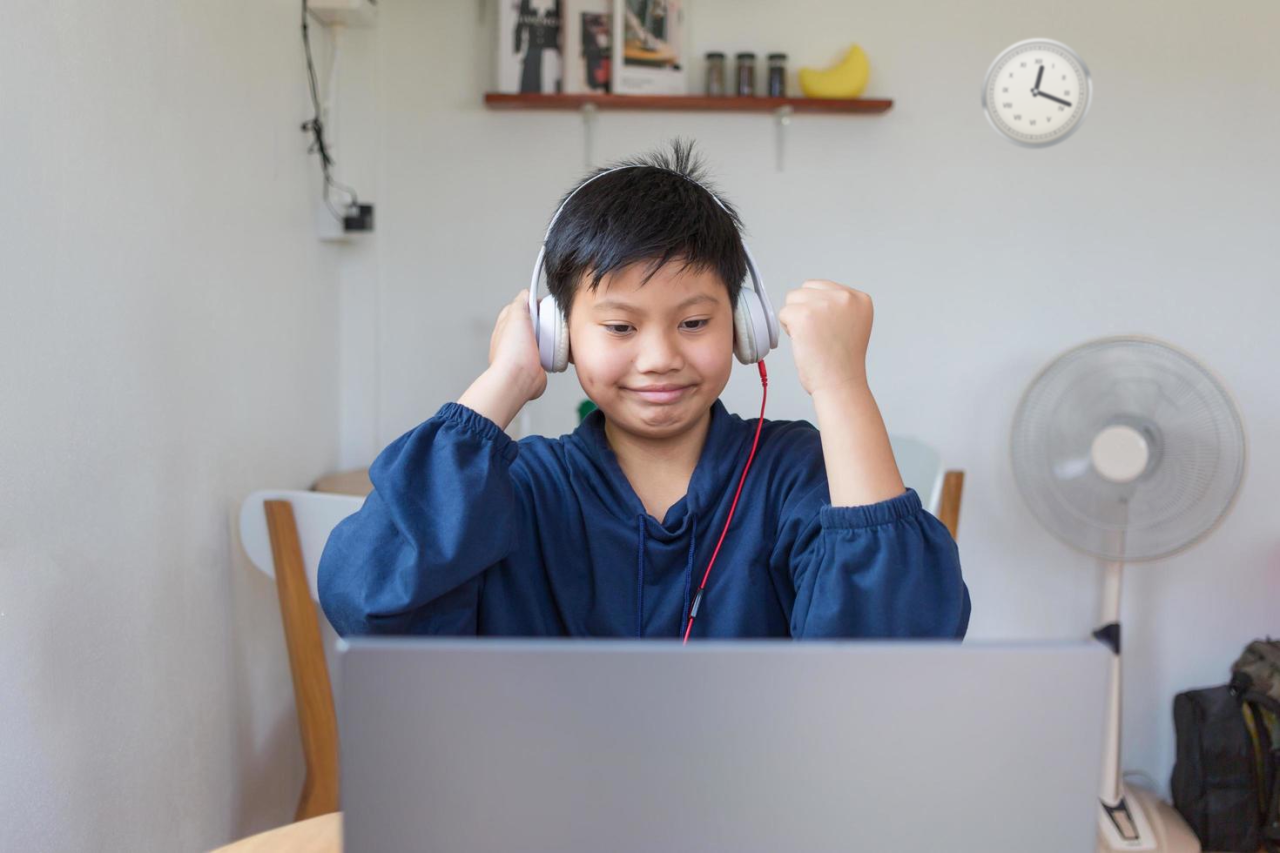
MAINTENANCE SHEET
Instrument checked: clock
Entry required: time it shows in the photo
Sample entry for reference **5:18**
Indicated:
**12:18**
